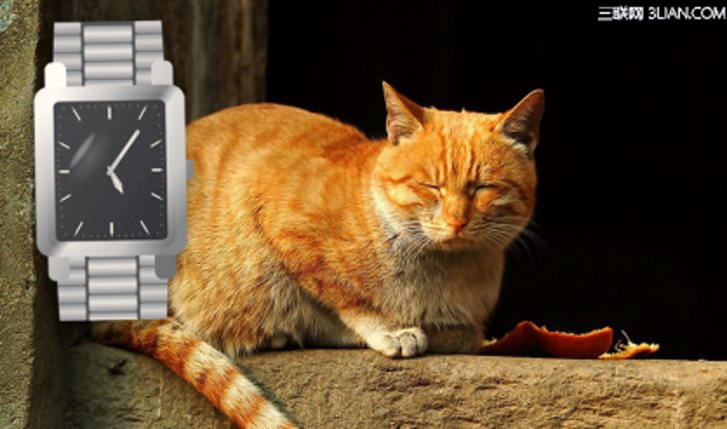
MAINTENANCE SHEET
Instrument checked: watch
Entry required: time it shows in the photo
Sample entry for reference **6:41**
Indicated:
**5:06**
